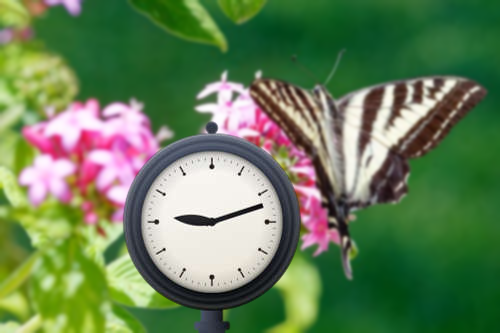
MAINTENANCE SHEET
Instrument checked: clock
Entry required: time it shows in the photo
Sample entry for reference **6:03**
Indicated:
**9:12**
